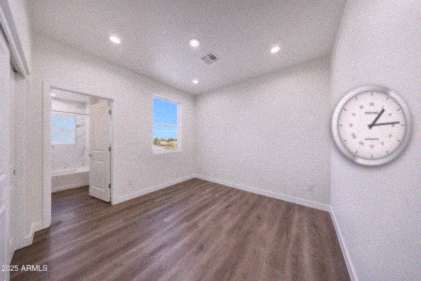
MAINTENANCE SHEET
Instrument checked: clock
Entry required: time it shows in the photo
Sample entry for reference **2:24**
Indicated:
**1:14**
